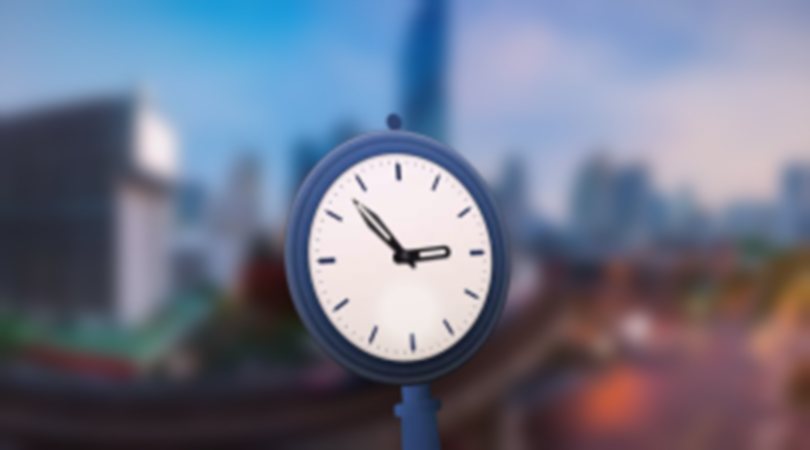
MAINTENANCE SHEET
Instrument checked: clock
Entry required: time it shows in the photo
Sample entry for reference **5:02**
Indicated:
**2:53**
